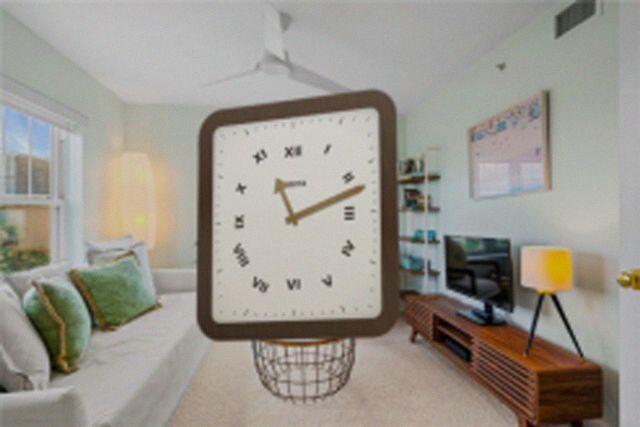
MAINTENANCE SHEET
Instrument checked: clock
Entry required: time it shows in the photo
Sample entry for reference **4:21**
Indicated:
**11:12**
